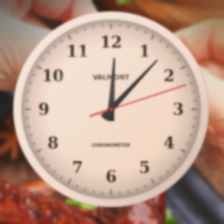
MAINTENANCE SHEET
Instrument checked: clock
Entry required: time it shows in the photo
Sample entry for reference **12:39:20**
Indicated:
**12:07:12**
